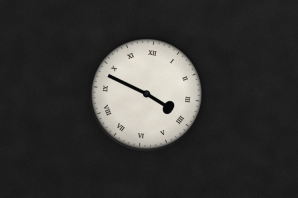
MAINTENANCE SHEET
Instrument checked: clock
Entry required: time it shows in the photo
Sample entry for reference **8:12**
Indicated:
**3:48**
